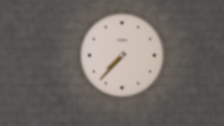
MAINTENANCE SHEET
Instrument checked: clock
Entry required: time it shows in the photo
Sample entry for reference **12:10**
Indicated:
**7:37**
